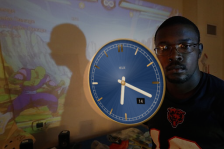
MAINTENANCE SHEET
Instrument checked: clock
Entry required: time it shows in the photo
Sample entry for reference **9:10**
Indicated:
**6:19**
